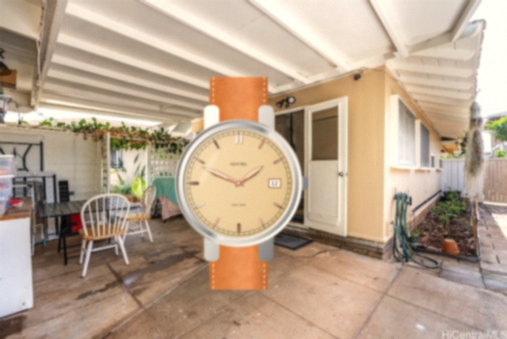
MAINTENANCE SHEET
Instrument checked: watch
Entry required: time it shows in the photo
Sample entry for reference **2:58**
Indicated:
**1:49**
